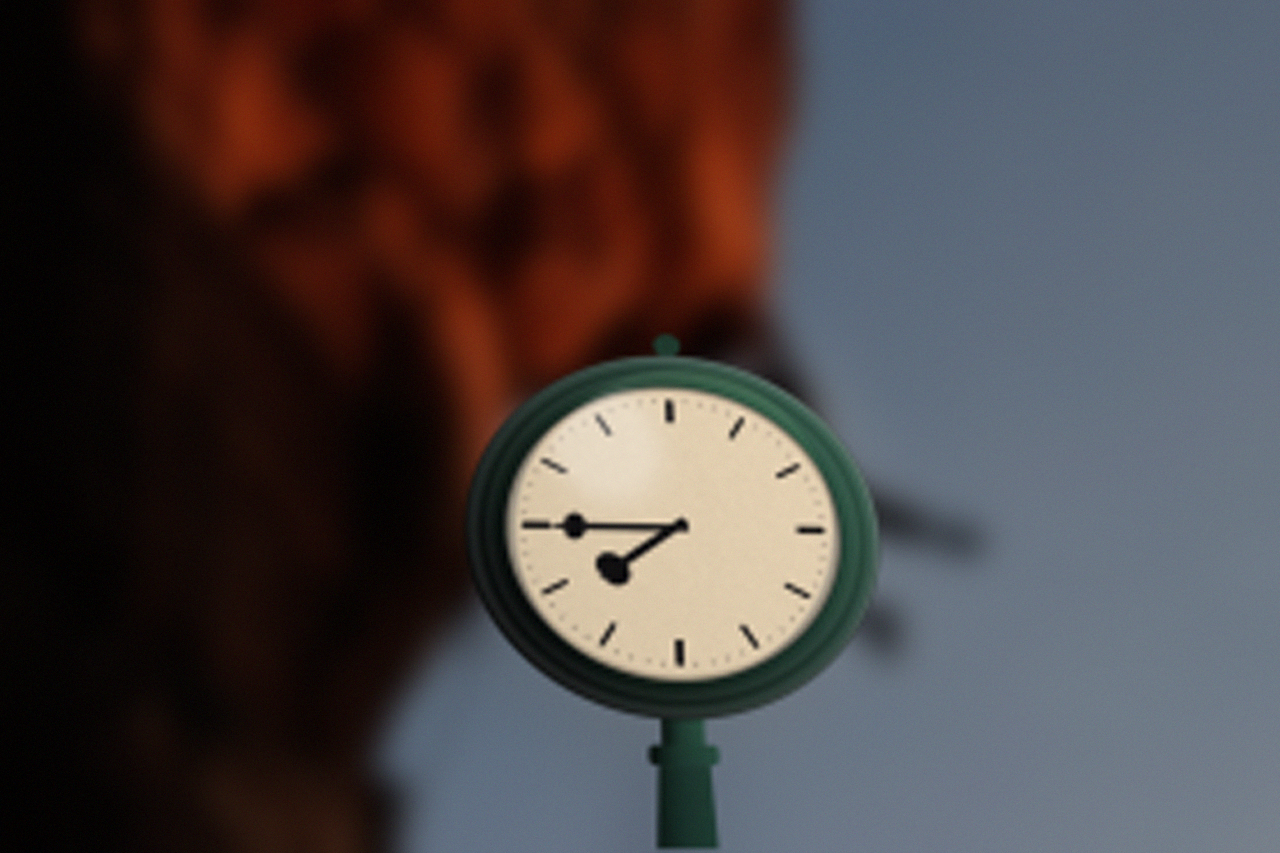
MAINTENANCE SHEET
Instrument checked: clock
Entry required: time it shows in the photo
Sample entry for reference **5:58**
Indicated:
**7:45**
